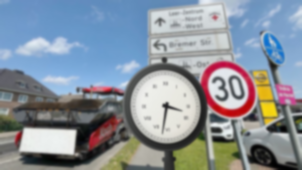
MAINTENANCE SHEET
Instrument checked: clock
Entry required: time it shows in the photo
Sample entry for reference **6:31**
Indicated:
**3:32**
